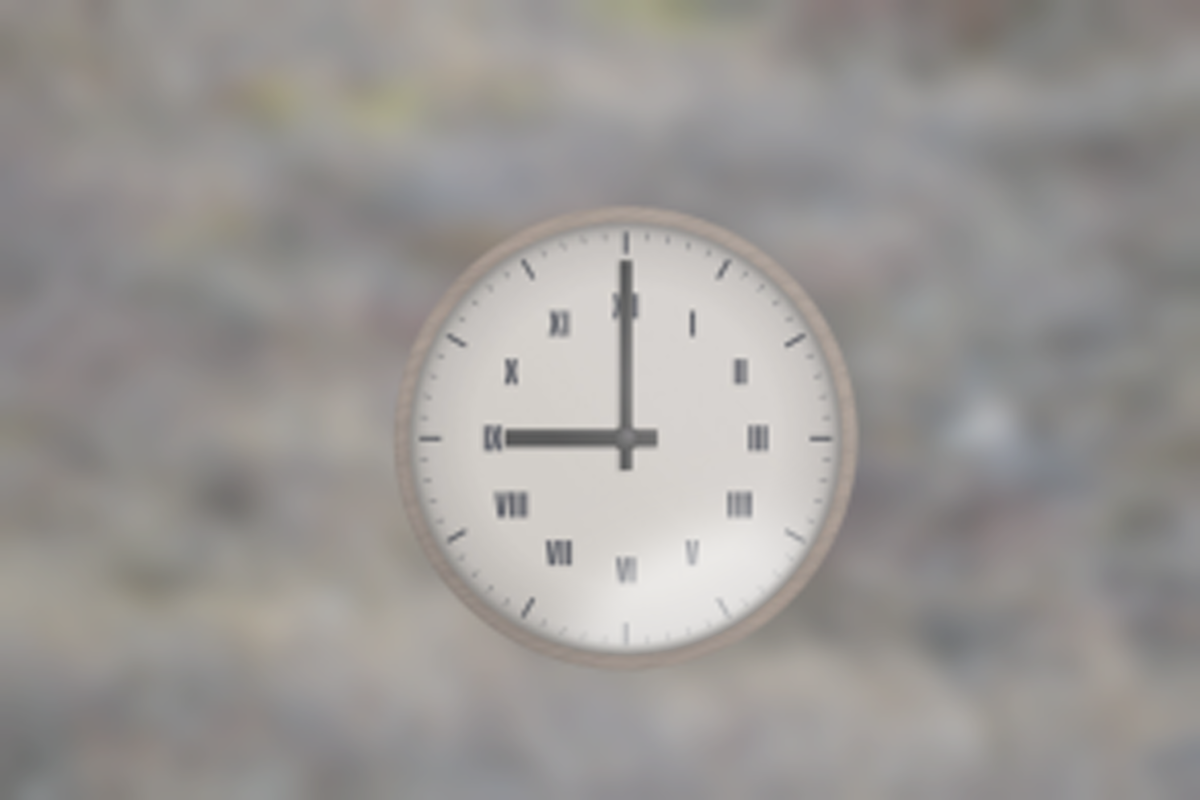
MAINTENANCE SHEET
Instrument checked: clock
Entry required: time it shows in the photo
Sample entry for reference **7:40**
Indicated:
**9:00**
